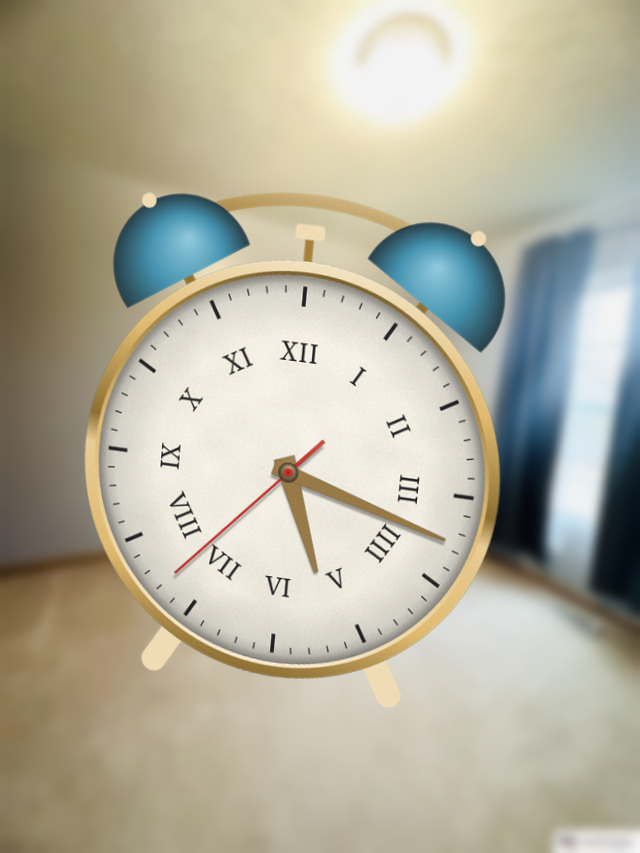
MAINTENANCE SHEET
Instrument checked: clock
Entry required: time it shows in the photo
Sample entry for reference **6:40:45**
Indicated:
**5:17:37**
